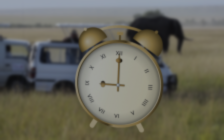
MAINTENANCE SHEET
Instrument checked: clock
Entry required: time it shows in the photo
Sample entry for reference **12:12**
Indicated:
**9:00**
